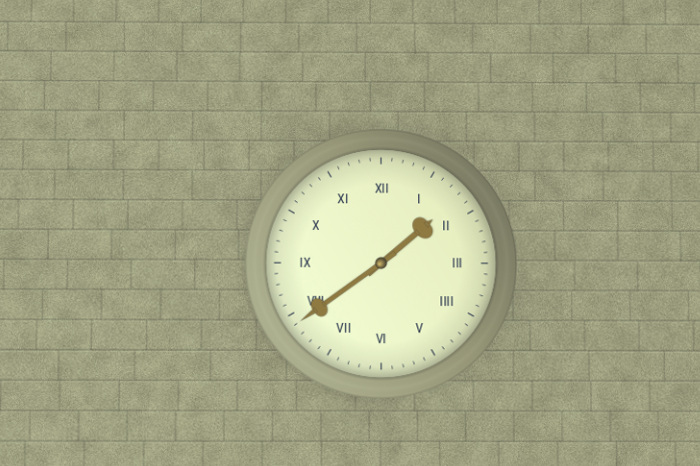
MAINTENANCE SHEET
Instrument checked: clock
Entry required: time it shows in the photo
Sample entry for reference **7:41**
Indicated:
**1:39**
